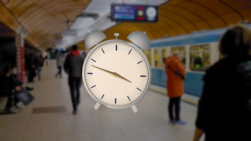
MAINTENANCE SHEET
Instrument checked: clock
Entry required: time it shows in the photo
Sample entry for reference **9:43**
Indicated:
**3:48**
